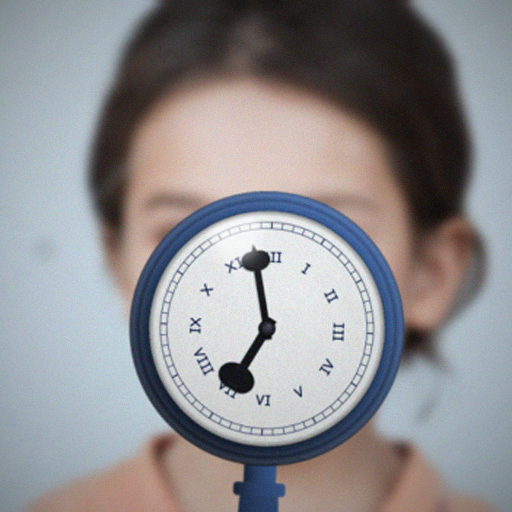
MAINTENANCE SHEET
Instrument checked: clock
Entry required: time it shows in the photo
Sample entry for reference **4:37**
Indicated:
**6:58**
